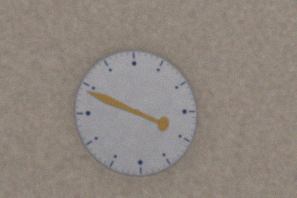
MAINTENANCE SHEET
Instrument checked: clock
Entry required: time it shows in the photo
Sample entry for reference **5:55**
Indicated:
**3:49**
